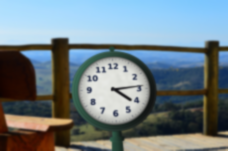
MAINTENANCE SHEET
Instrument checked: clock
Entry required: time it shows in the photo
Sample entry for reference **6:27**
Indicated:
**4:14**
